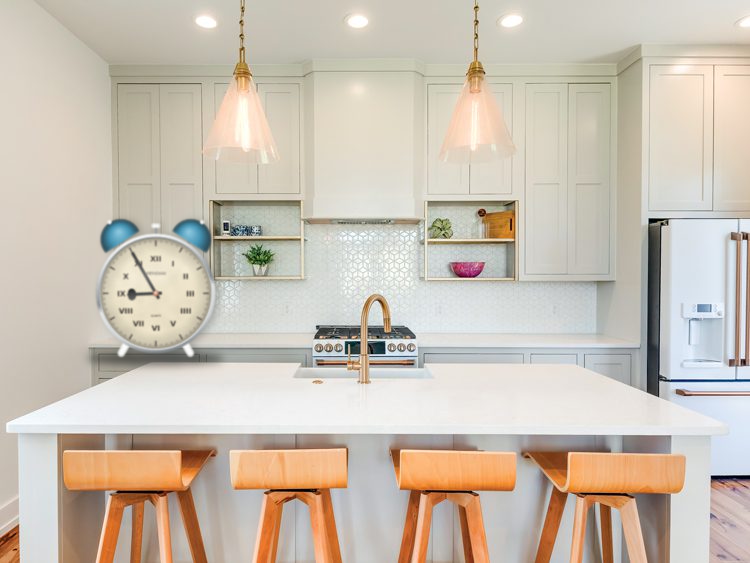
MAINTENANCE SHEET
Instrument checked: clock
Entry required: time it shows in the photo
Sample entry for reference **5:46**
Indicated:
**8:55**
